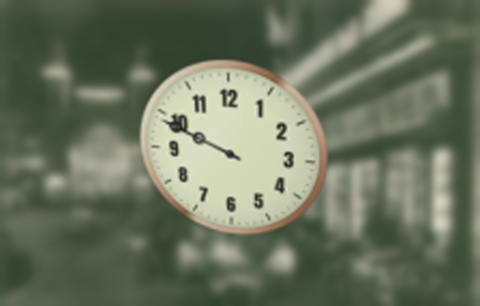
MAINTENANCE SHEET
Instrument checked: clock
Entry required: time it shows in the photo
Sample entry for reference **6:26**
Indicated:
**9:49**
